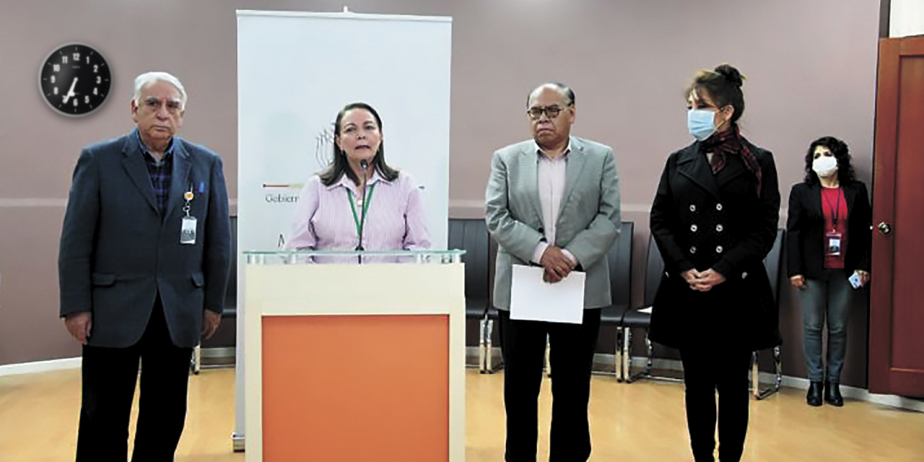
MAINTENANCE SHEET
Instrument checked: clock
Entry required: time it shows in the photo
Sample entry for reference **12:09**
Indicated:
**6:34**
